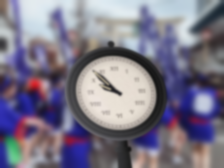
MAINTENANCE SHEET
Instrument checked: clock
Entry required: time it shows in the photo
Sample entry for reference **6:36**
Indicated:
**9:53**
